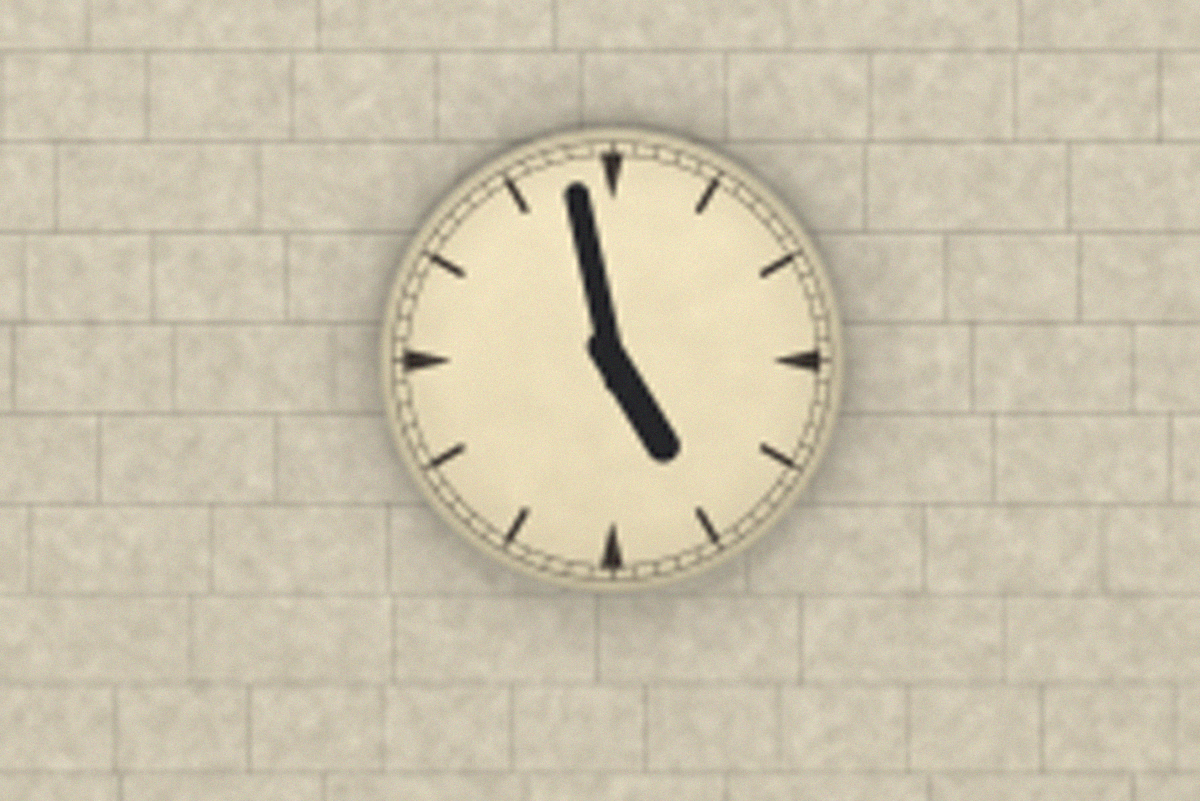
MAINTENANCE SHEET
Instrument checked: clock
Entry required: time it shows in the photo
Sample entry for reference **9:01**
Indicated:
**4:58**
